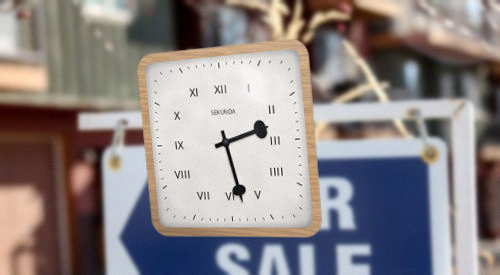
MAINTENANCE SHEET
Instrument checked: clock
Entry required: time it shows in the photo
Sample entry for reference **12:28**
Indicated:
**2:28**
